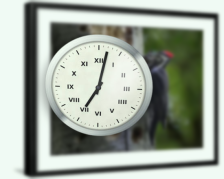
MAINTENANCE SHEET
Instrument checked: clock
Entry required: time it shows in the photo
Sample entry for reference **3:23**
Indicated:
**7:02**
